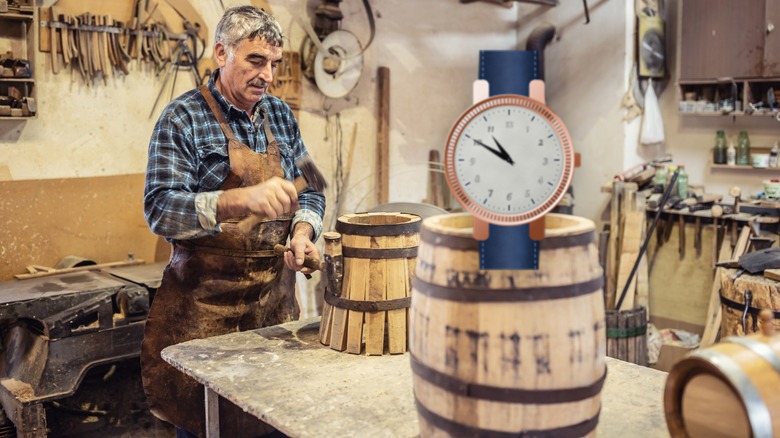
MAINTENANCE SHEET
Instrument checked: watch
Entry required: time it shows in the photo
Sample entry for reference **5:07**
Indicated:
**10:50**
